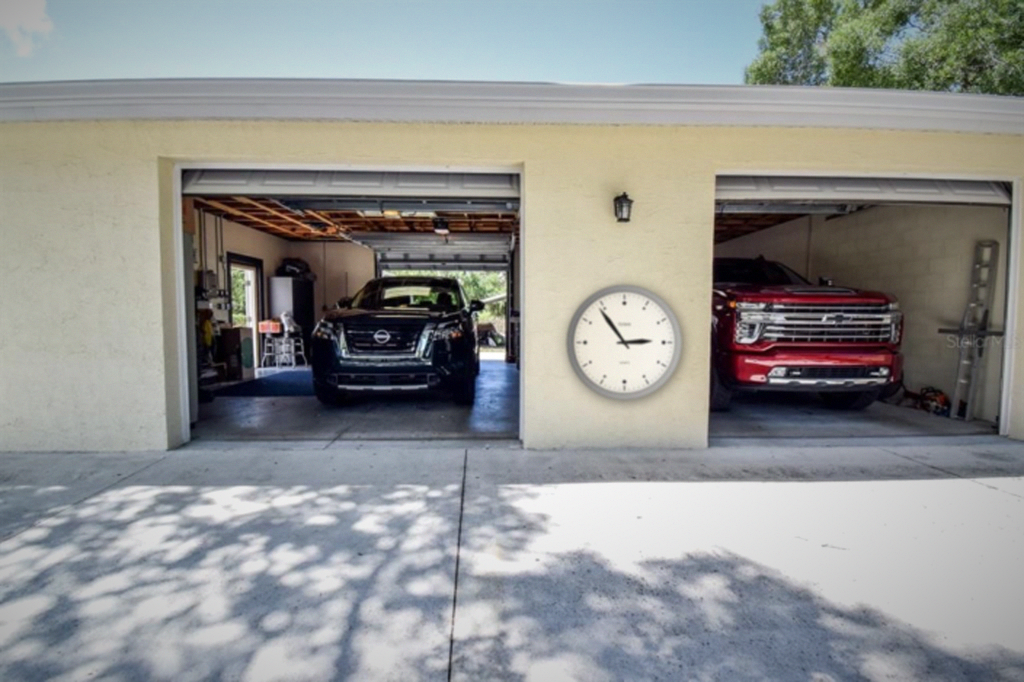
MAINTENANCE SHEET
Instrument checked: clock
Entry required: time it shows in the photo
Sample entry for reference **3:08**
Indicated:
**2:54**
